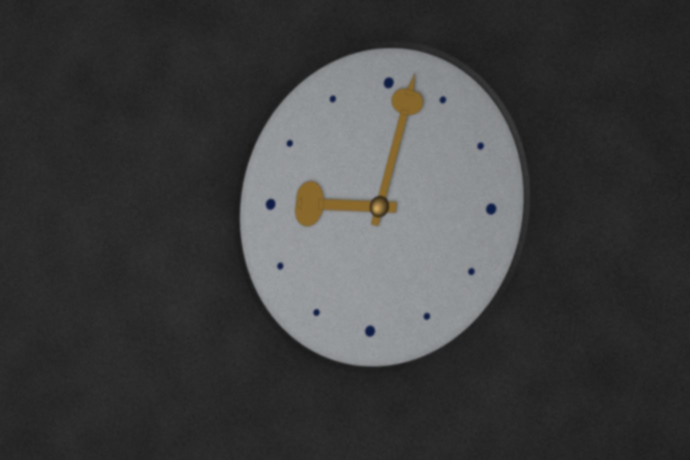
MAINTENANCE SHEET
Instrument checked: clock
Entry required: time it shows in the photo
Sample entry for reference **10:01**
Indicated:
**9:02**
